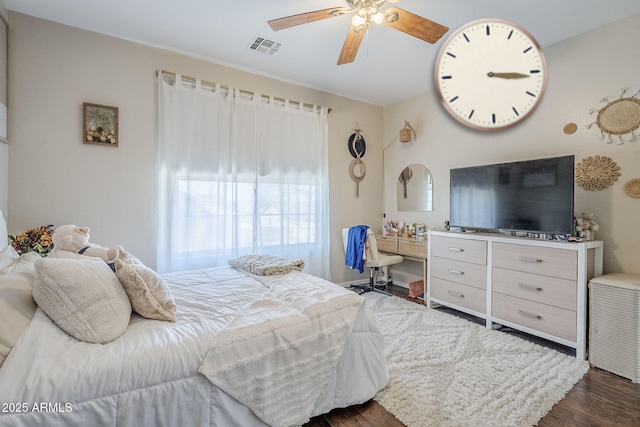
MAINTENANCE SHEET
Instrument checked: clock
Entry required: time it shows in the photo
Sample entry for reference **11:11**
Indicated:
**3:16**
